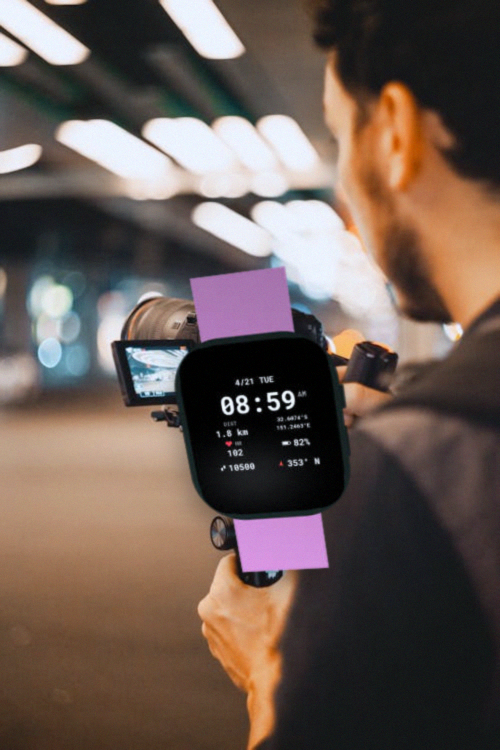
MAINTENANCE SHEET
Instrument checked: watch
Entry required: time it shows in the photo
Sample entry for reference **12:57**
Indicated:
**8:59**
